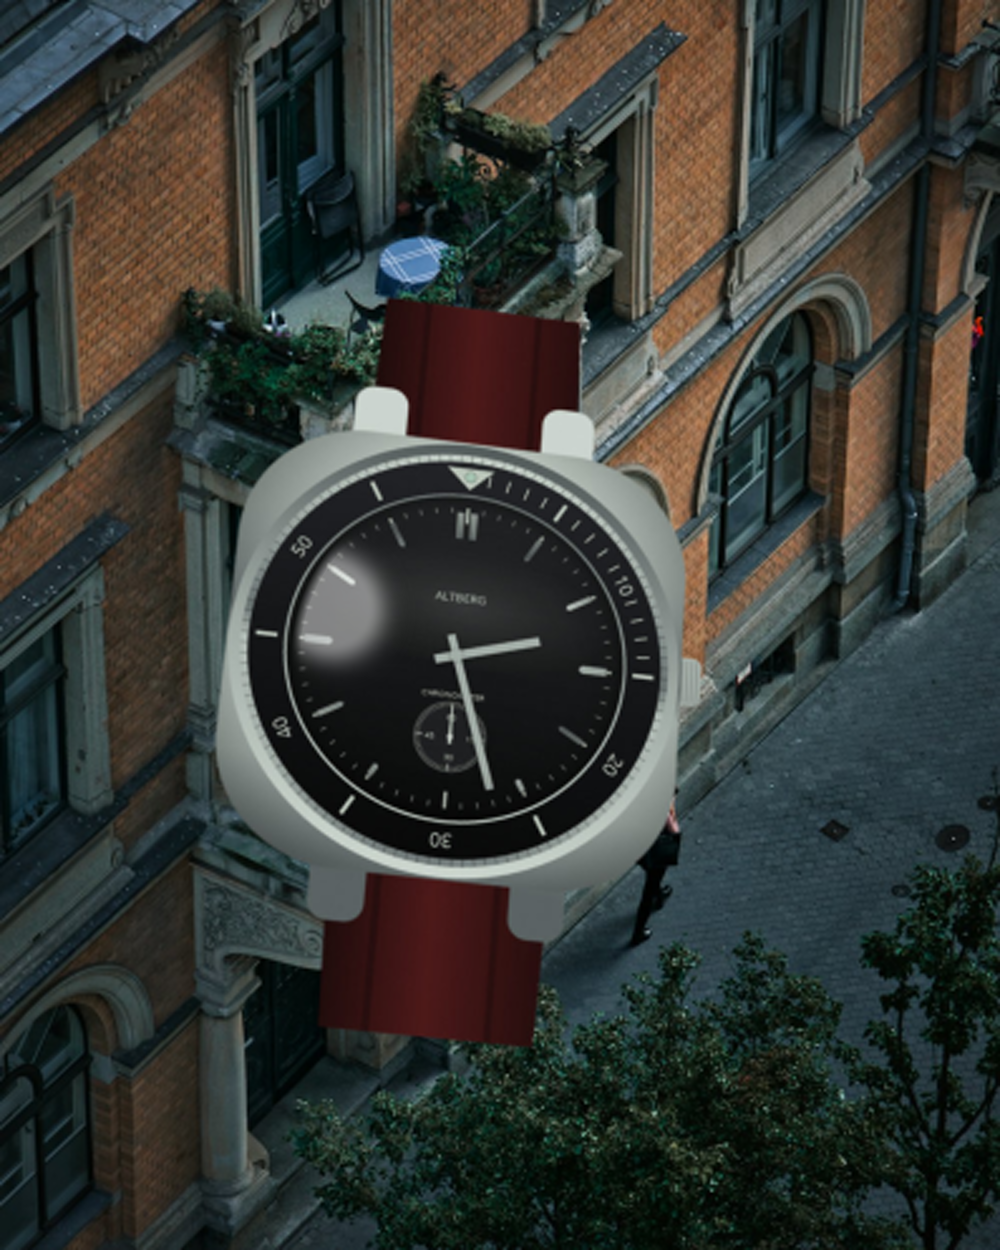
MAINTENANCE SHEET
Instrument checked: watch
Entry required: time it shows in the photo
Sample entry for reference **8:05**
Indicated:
**2:27**
